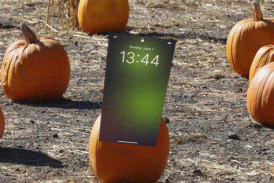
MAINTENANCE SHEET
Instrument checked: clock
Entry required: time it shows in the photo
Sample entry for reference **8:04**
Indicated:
**13:44**
